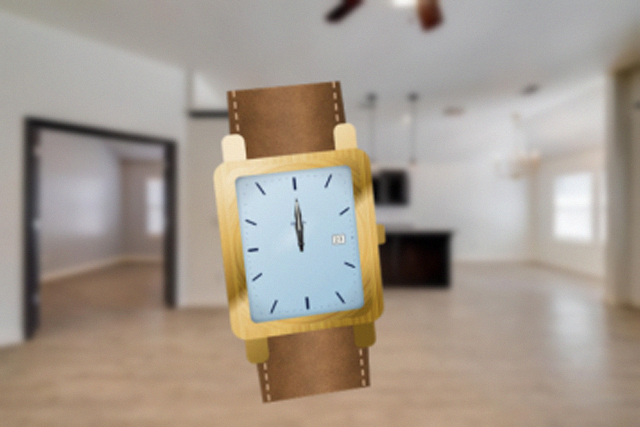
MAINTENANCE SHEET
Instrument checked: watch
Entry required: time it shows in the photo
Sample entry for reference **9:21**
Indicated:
**12:00**
